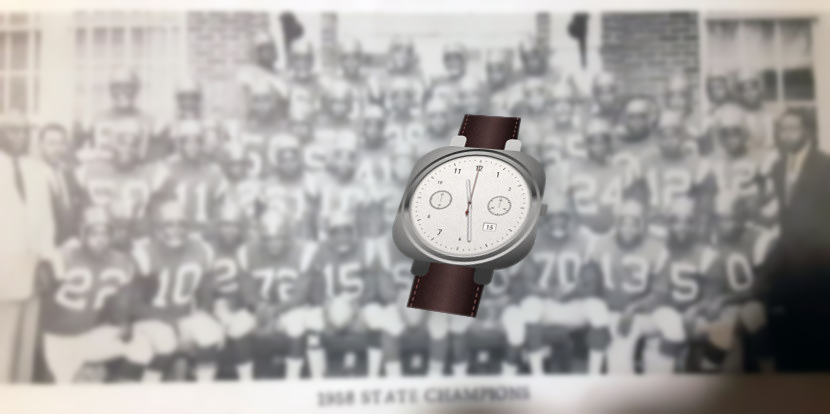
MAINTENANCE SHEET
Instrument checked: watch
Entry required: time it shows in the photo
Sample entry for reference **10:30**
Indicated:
**11:28**
